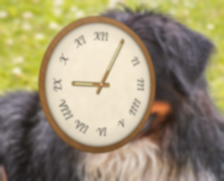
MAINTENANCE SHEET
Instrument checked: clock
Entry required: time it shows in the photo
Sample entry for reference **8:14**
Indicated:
**9:05**
